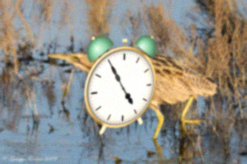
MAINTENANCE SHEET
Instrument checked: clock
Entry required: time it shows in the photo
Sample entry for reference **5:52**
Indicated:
**4:55**
